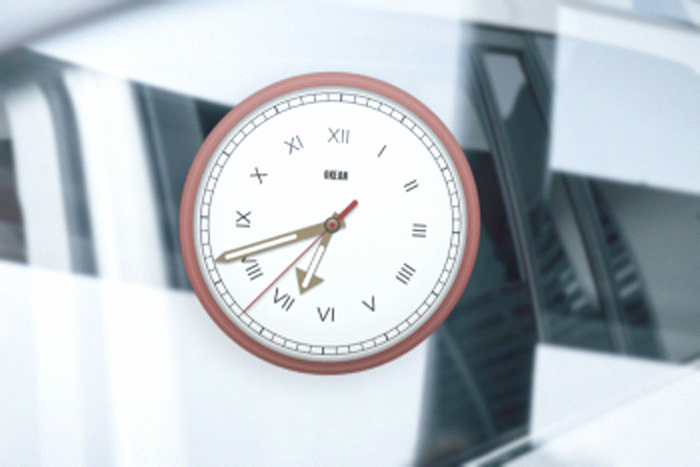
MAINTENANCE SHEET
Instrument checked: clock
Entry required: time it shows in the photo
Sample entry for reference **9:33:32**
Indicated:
**6:41:37**
